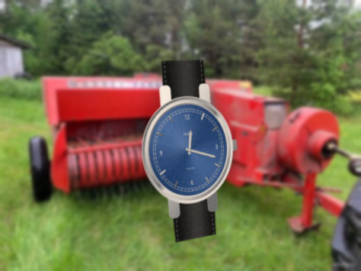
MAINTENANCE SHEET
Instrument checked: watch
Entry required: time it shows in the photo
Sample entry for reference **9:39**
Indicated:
**12:18**
